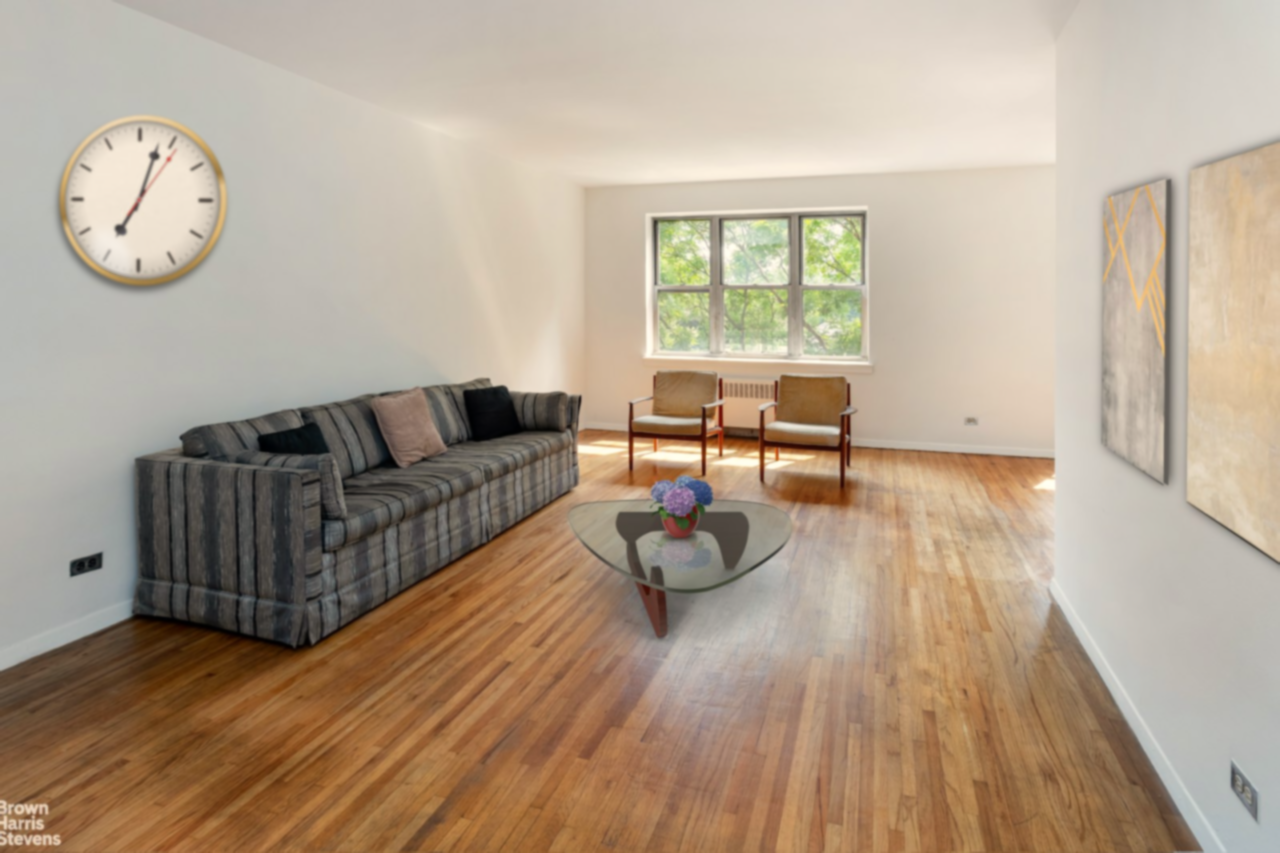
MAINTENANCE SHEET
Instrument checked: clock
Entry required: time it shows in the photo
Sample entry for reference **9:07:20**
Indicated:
**7:03:06**
